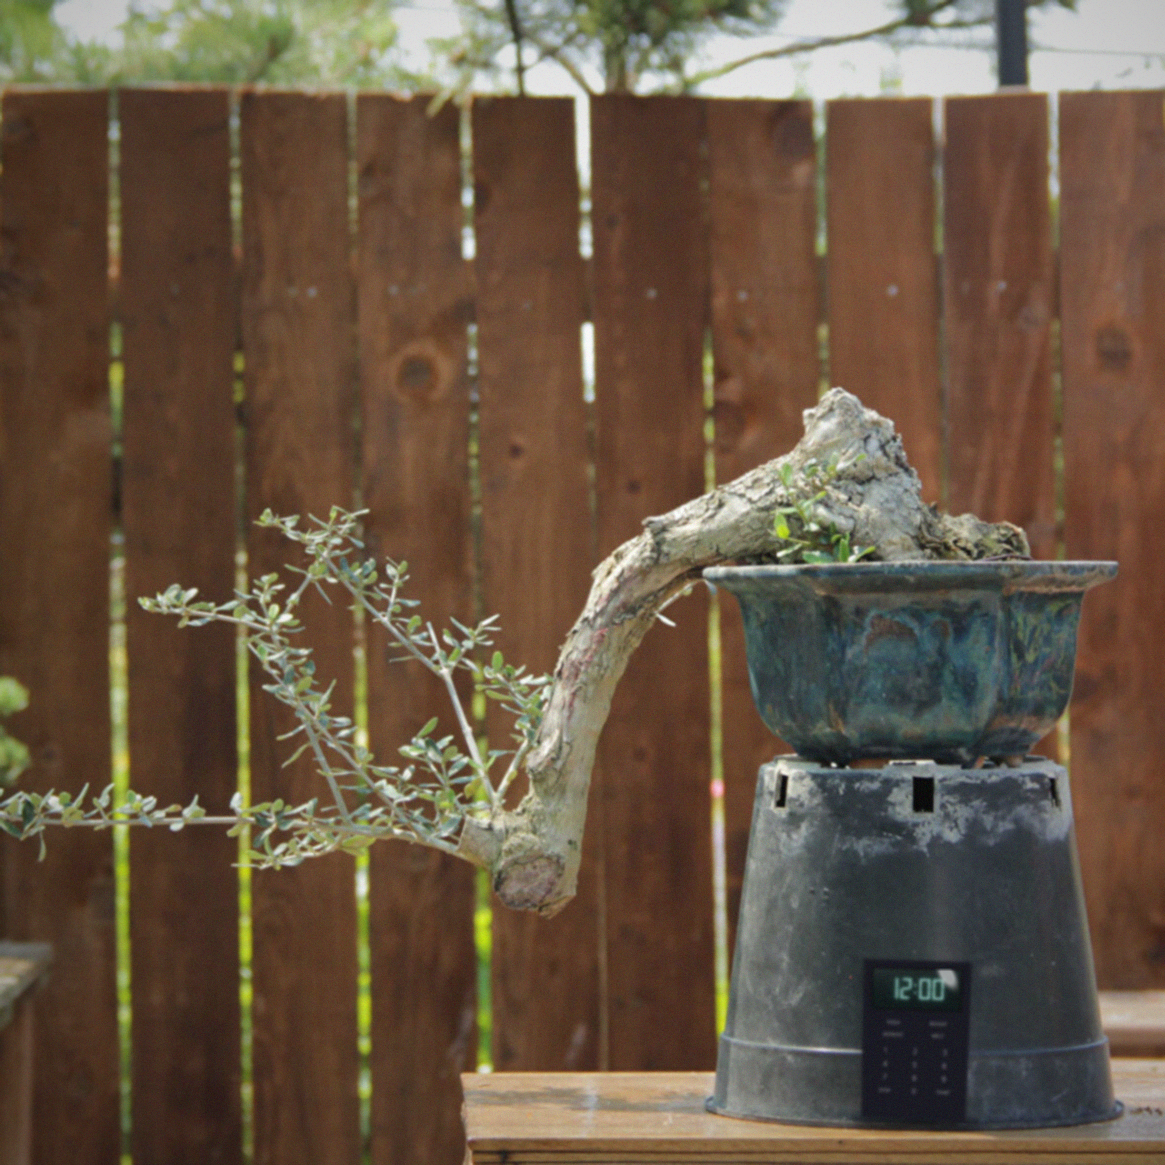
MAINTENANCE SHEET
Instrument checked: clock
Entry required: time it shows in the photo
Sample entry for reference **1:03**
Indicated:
**12:00**
